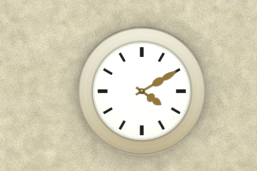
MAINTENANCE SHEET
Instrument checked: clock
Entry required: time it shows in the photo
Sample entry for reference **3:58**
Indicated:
**4:10**
